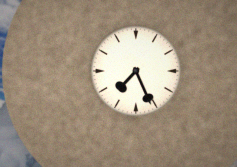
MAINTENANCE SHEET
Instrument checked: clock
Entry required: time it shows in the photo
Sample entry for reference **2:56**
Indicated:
**7:26**
